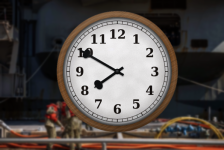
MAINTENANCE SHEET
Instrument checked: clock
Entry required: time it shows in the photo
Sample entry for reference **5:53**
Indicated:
**7:50**
